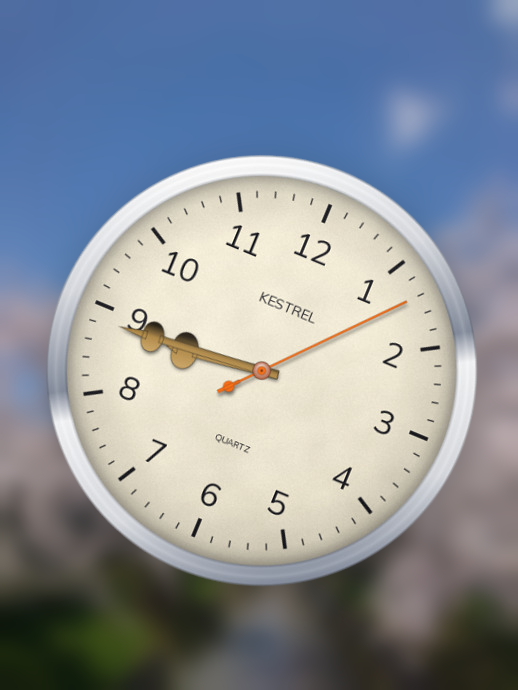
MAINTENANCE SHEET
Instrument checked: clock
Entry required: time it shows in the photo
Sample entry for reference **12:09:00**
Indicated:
**8:44:07**
